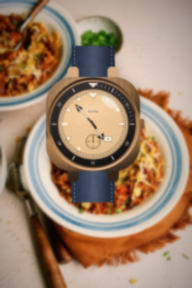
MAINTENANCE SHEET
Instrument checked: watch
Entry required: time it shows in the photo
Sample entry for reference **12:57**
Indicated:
**4:53**
